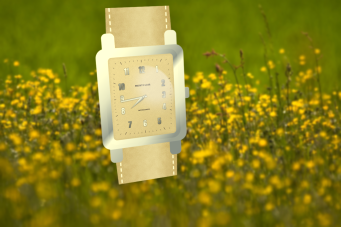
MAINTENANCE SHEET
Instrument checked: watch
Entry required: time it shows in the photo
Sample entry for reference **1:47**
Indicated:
**7:44**
